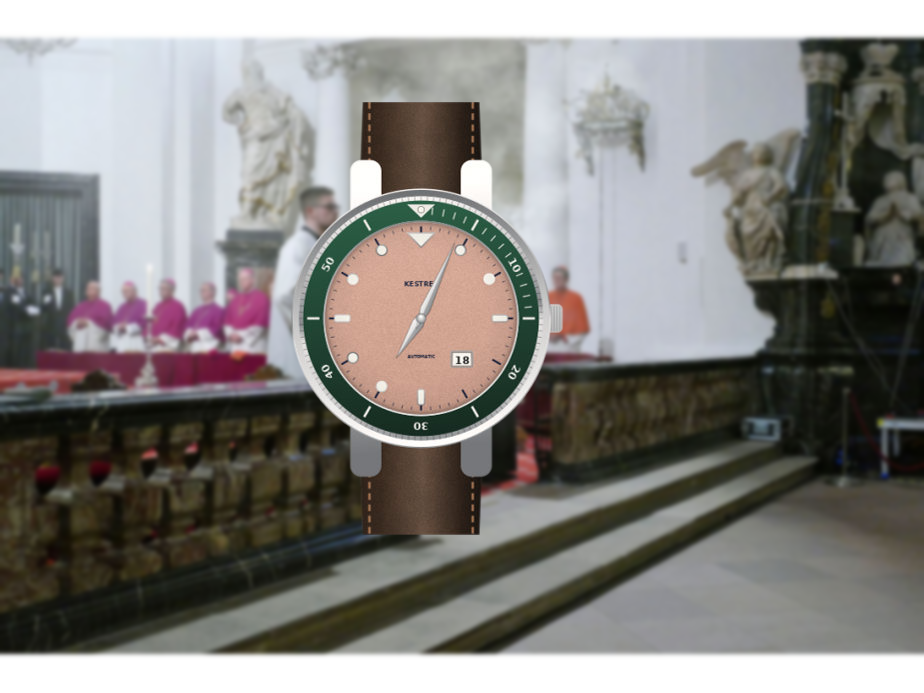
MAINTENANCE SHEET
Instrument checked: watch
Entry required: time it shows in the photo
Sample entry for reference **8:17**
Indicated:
**7:04**
